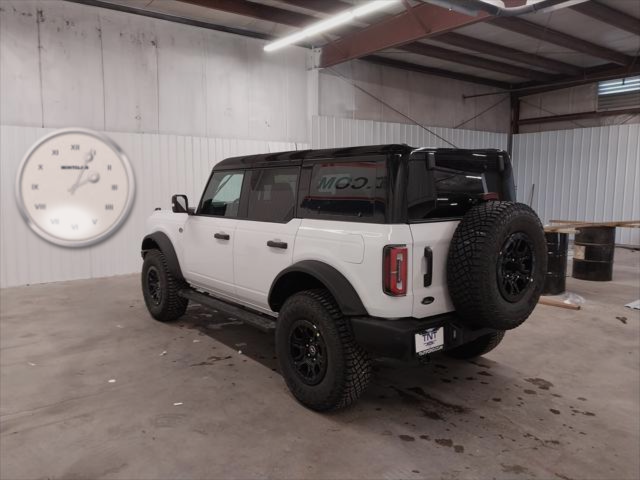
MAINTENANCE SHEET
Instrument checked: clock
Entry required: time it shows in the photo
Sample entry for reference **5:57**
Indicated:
**2:04**
